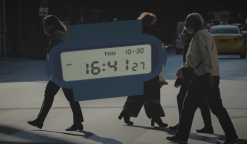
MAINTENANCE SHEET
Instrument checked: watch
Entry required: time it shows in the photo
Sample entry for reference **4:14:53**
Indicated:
**16:41:27**
